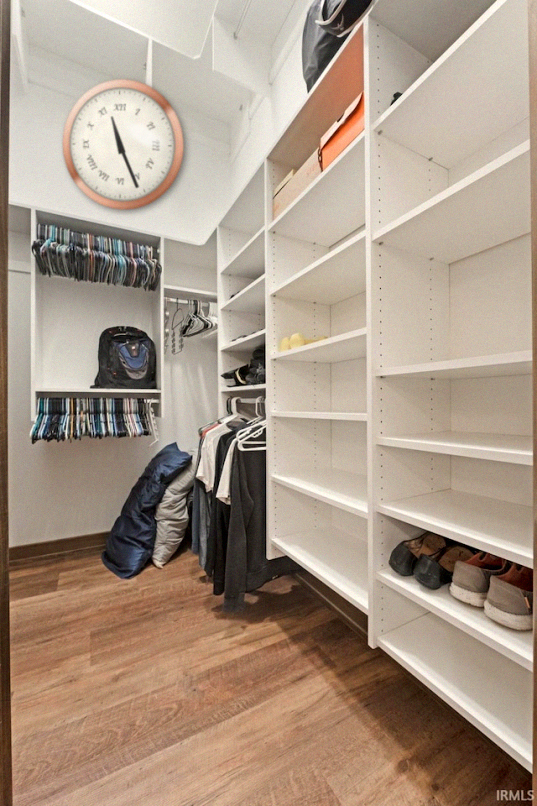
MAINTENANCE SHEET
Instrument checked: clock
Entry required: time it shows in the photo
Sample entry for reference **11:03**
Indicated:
**11:26**
